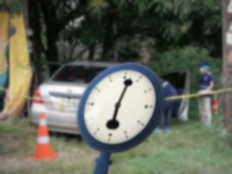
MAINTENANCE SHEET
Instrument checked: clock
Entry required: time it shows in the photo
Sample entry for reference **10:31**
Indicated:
**6:02**
